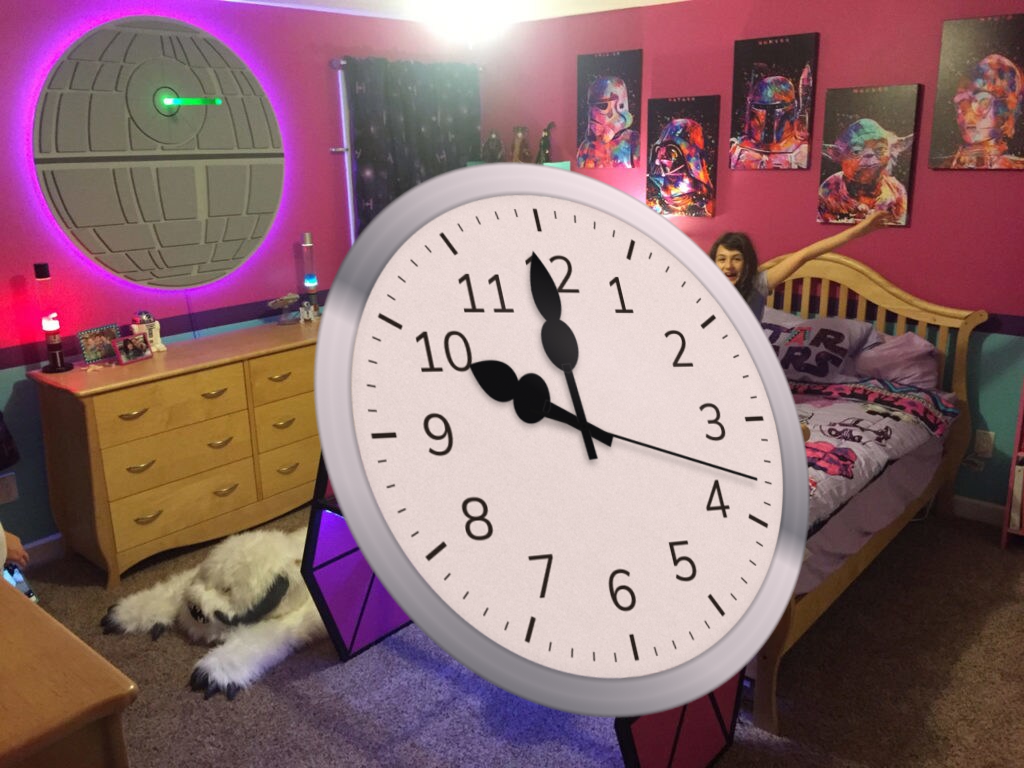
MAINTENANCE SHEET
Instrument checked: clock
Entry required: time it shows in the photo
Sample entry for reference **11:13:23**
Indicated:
**9:59:18**
